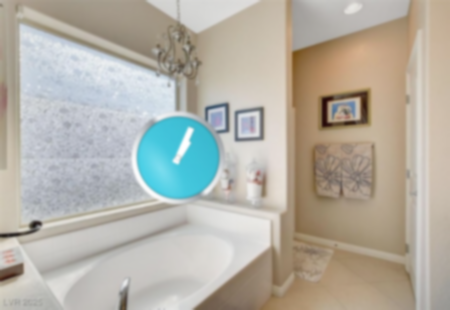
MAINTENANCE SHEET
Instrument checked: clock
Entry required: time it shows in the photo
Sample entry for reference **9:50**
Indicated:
**1:04**
